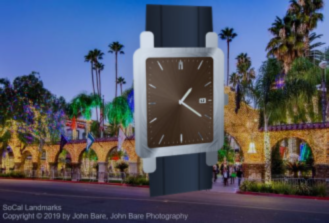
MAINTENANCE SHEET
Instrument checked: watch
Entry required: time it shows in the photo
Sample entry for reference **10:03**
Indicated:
**1:21**
